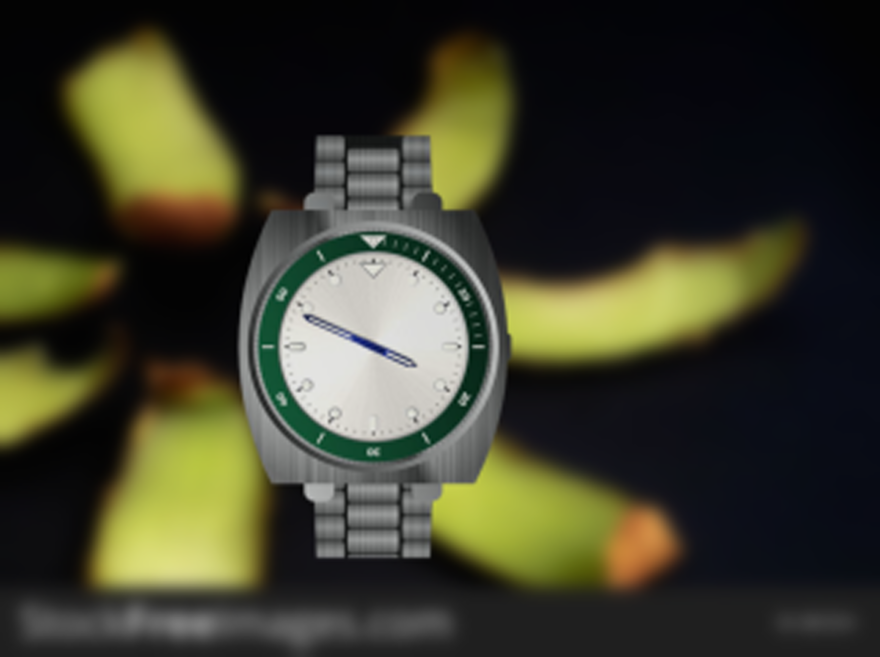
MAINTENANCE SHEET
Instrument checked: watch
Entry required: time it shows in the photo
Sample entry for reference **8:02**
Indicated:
**3:49**
